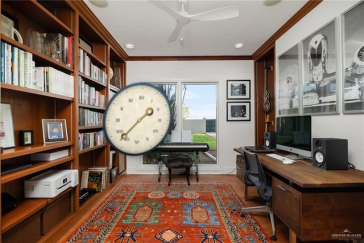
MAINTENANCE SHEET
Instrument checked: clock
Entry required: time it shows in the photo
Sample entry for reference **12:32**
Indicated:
**1:37**
